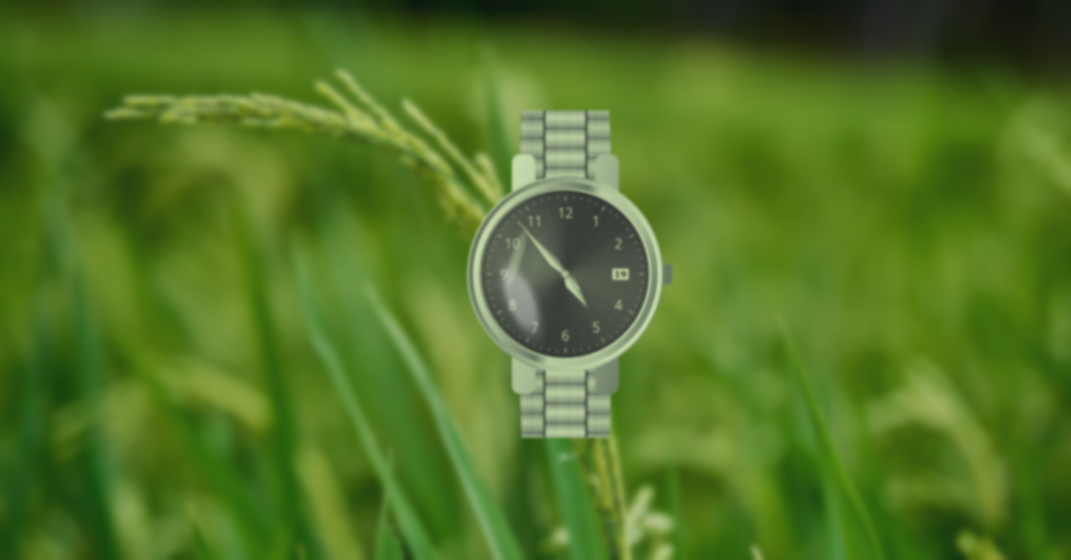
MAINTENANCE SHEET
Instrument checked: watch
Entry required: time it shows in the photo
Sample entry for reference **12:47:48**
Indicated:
**4:52:53**
